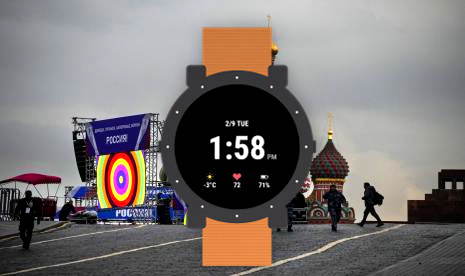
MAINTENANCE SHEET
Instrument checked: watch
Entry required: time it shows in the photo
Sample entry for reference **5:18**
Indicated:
**1:58**
